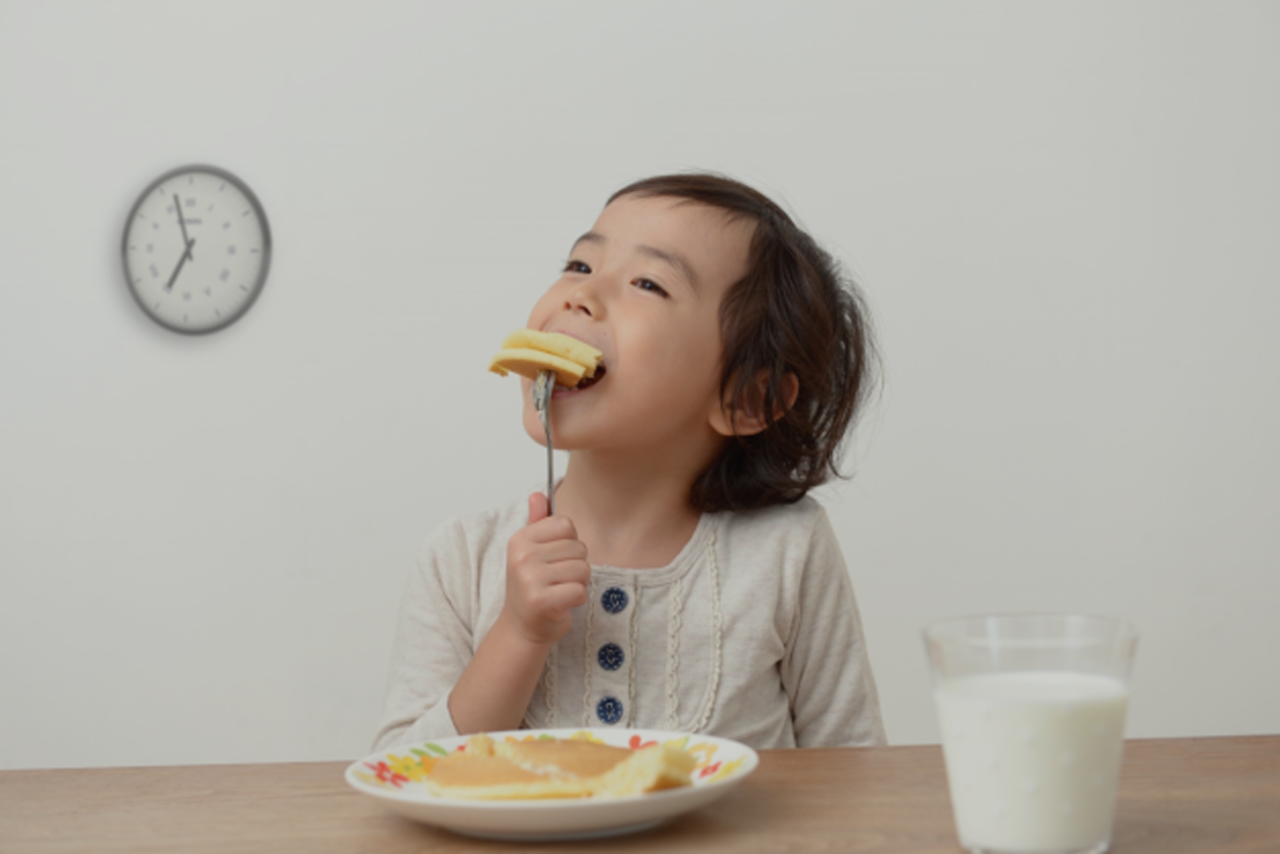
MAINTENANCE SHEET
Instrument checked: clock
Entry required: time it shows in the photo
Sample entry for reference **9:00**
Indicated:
**6:57**
